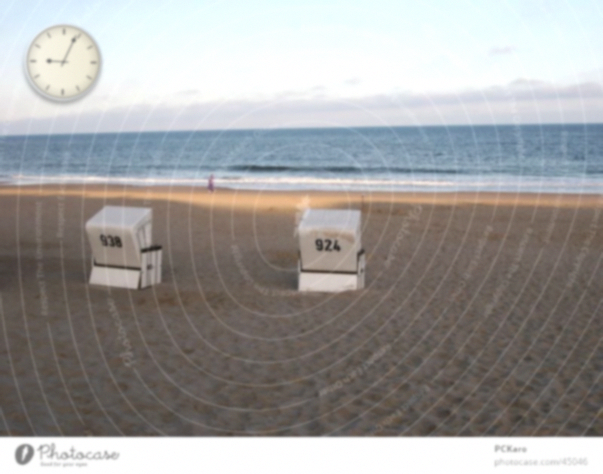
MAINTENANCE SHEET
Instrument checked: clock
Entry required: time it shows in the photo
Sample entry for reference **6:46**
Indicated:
**9:04**
